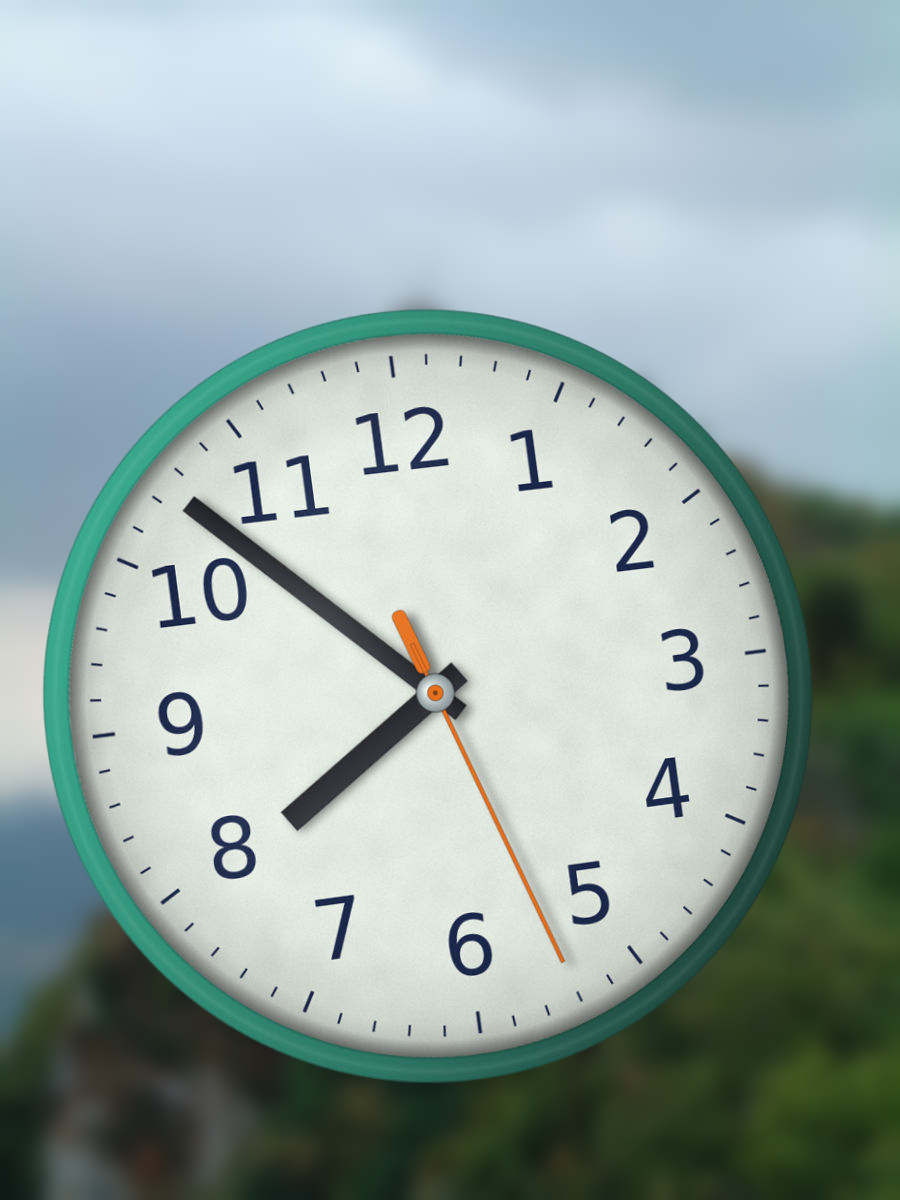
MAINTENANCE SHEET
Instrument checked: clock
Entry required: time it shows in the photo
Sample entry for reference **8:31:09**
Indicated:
**7:52:27**
